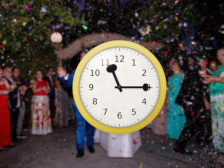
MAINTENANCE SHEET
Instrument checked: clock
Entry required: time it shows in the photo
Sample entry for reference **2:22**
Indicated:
**11:15**
